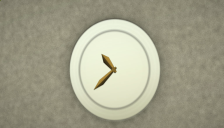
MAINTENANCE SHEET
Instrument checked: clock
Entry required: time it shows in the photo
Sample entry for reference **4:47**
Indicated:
**10:38**
